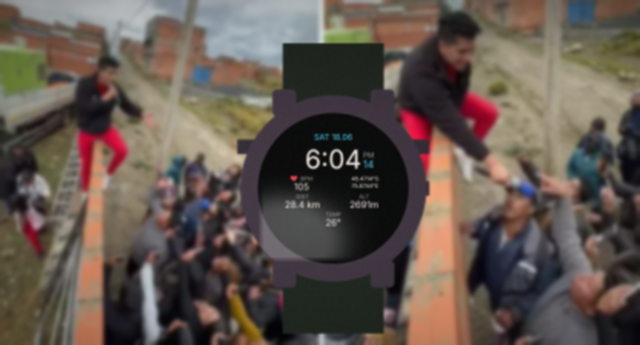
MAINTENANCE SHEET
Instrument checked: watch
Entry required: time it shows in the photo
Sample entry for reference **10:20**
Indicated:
**6:04**
